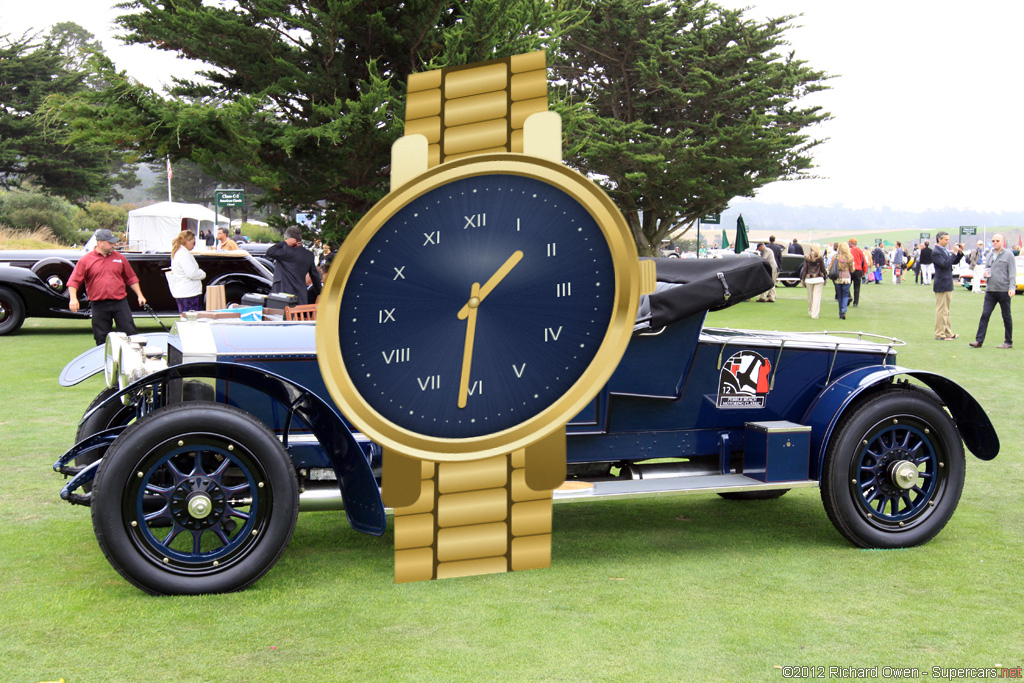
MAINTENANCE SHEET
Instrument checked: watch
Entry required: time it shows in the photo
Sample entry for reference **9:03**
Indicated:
**1:31**
